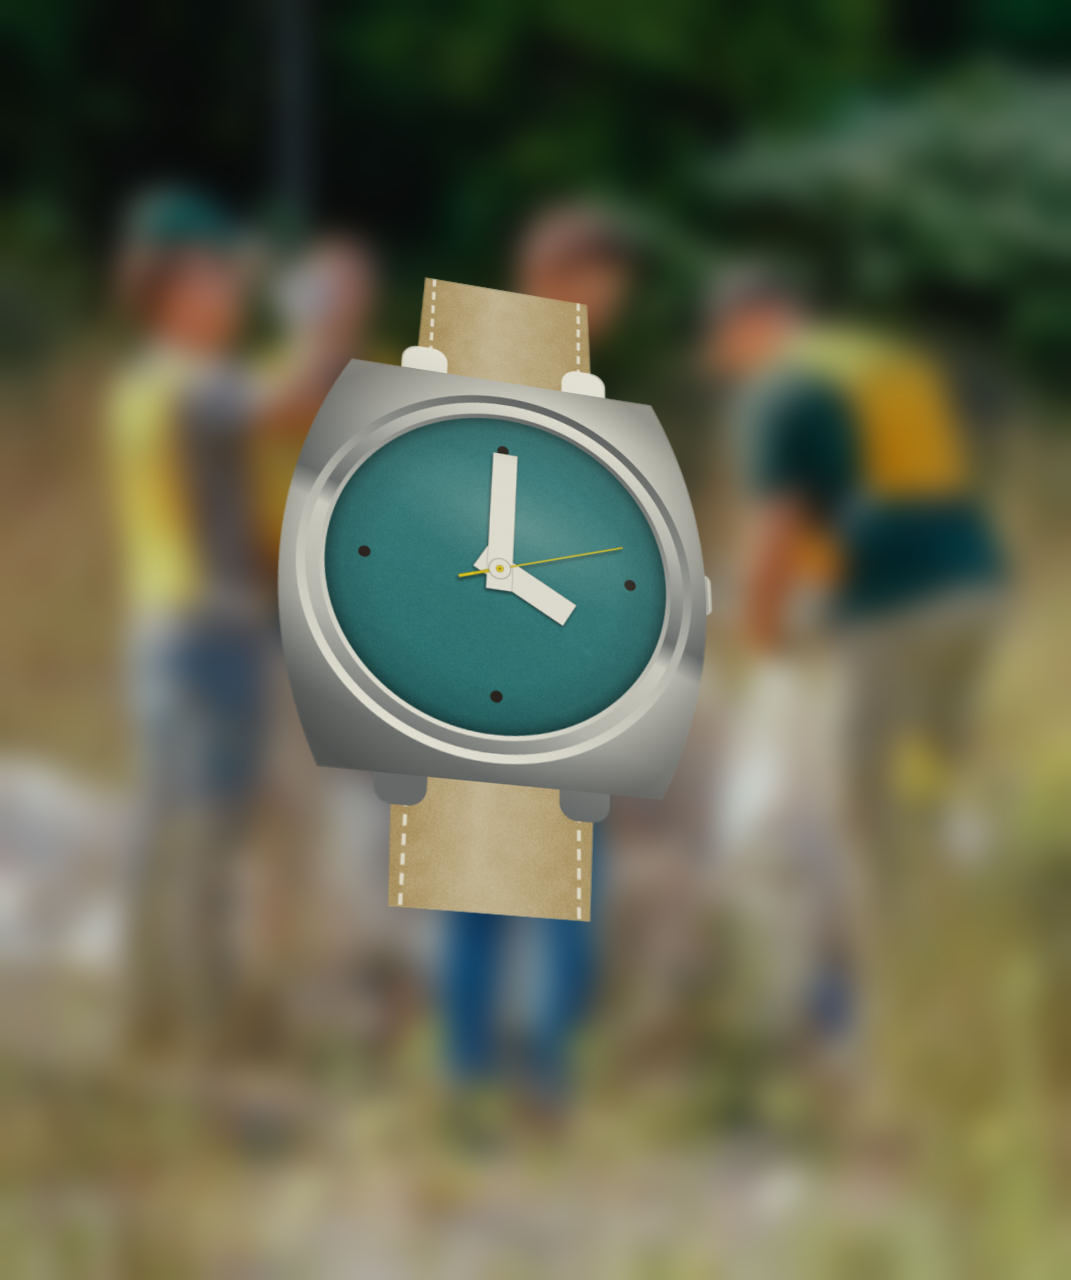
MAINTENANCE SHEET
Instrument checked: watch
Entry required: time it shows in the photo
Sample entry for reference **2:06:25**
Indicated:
**4:00:12**
